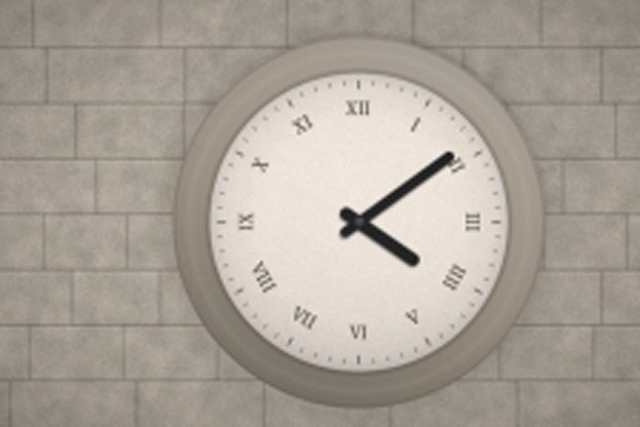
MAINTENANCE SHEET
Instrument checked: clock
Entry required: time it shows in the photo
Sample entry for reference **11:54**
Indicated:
**4:09**
